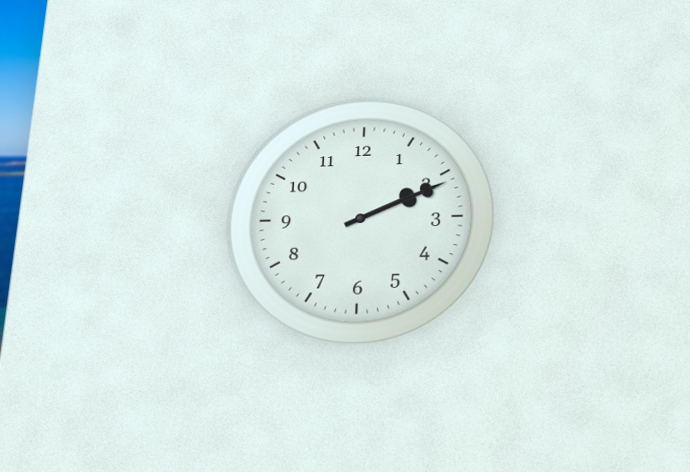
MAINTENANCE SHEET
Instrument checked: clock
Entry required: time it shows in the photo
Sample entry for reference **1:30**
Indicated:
**2:11**
